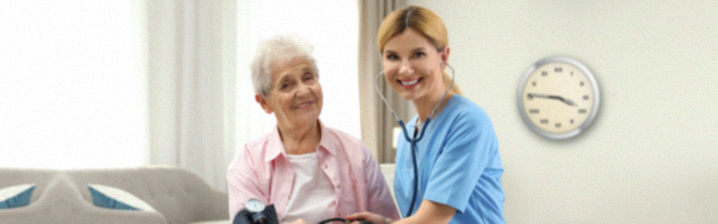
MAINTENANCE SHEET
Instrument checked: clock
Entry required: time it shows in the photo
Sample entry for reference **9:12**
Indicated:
**3:46**
